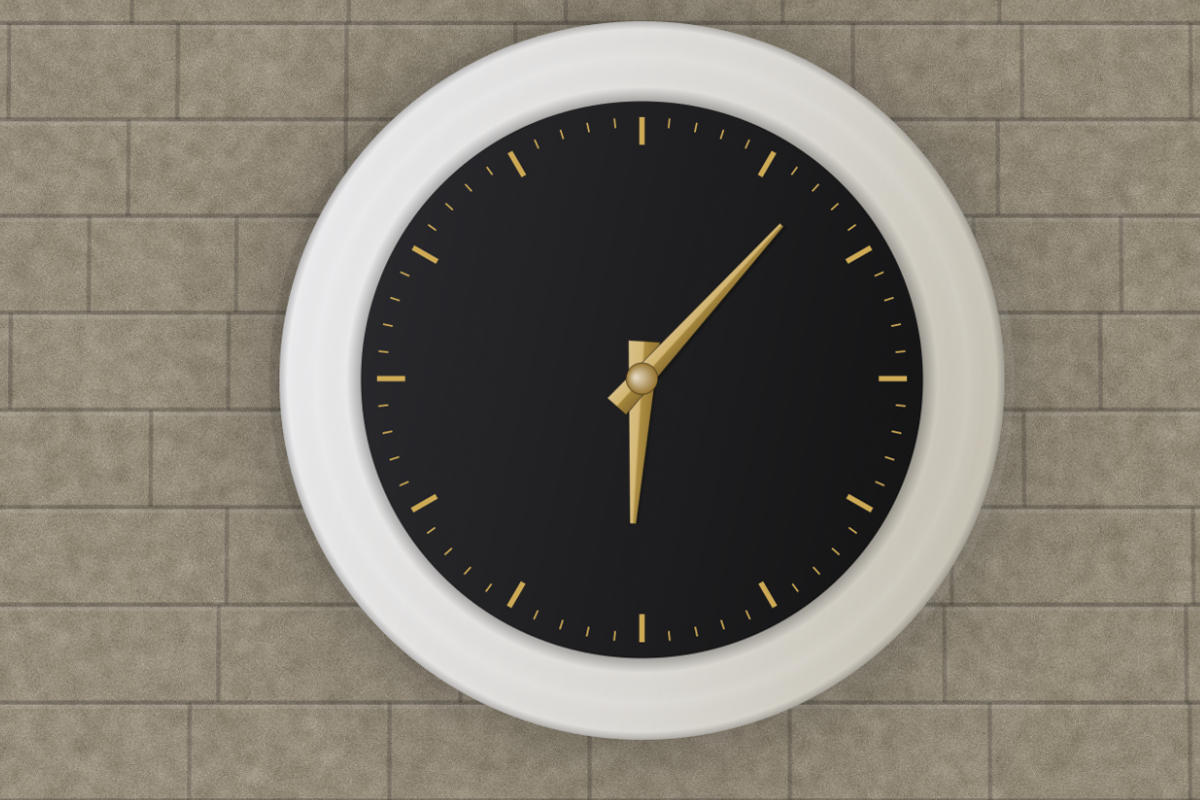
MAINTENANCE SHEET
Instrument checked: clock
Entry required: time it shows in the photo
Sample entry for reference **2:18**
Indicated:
**6:07**
